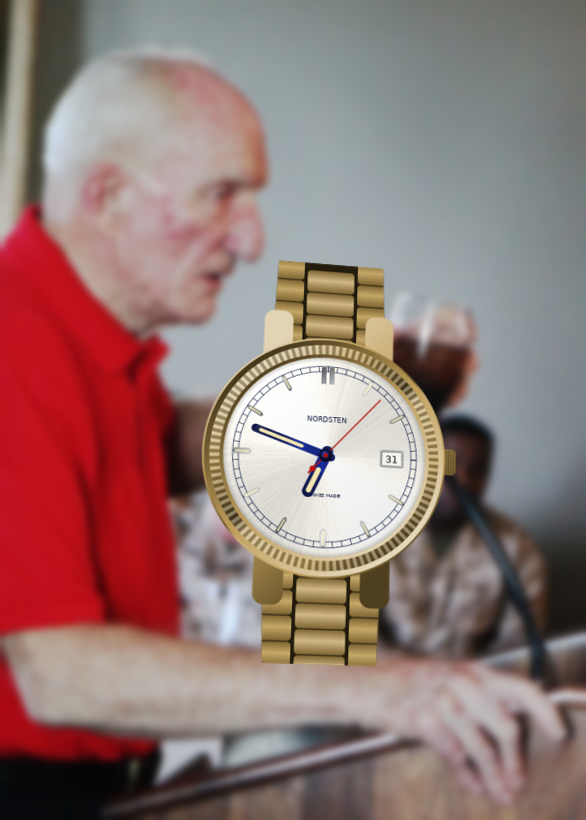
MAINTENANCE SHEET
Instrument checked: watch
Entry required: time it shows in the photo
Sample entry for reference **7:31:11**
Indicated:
**6:48:07**
